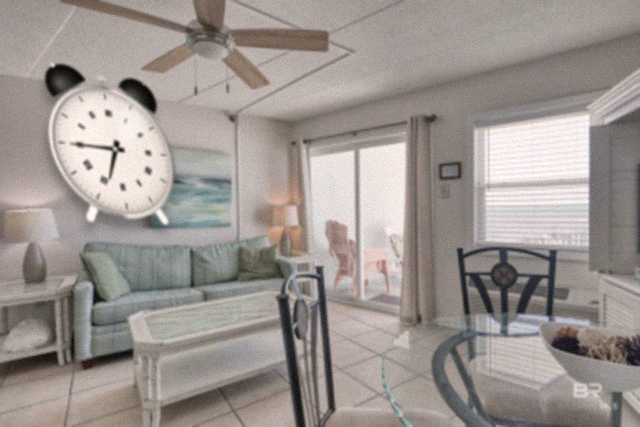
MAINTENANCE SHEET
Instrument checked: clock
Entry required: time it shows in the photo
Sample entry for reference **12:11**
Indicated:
**6:45**
